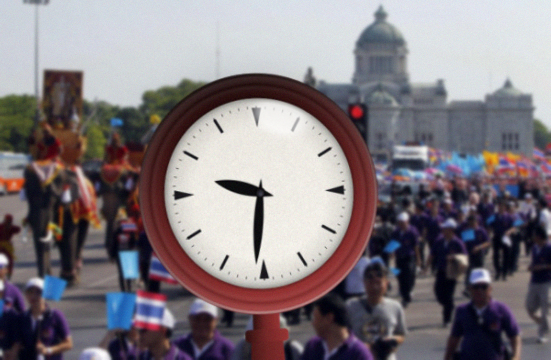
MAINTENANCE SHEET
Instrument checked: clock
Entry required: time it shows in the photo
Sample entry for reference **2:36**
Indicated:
**9:31**
